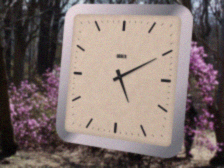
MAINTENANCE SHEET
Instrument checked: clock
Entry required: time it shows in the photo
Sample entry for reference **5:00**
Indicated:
**5:10**
